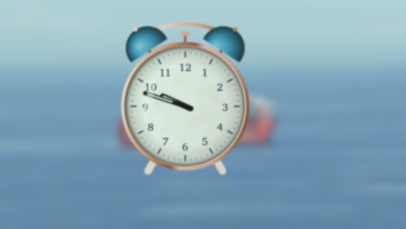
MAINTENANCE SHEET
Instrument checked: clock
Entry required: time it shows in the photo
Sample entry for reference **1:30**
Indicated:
**9:48**
